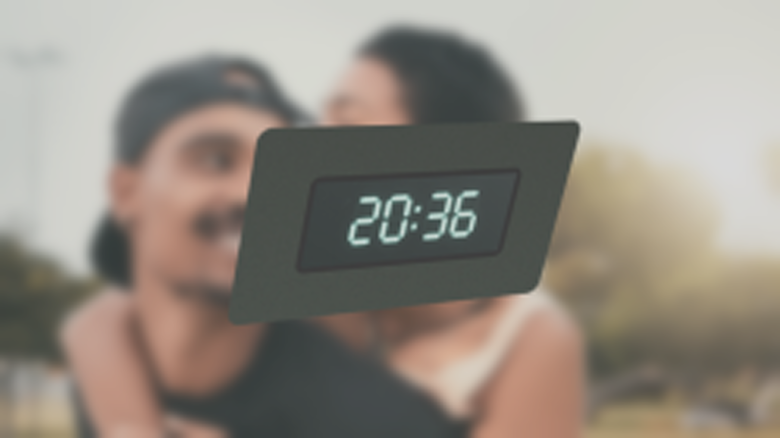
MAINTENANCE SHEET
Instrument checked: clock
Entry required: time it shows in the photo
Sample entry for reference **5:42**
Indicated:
**20:36**
